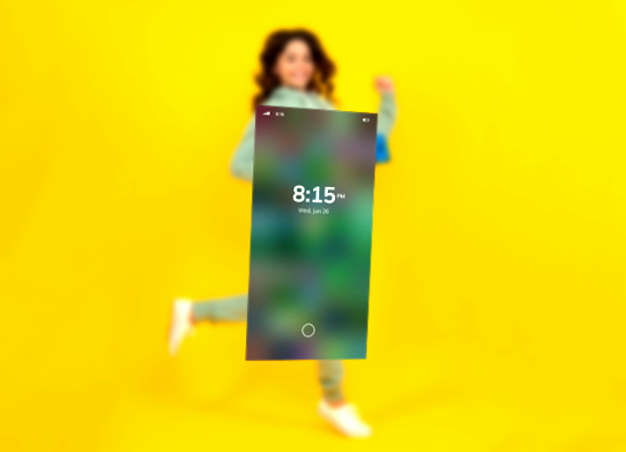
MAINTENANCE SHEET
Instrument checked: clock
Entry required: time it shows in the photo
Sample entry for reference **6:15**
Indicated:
**8:15**
